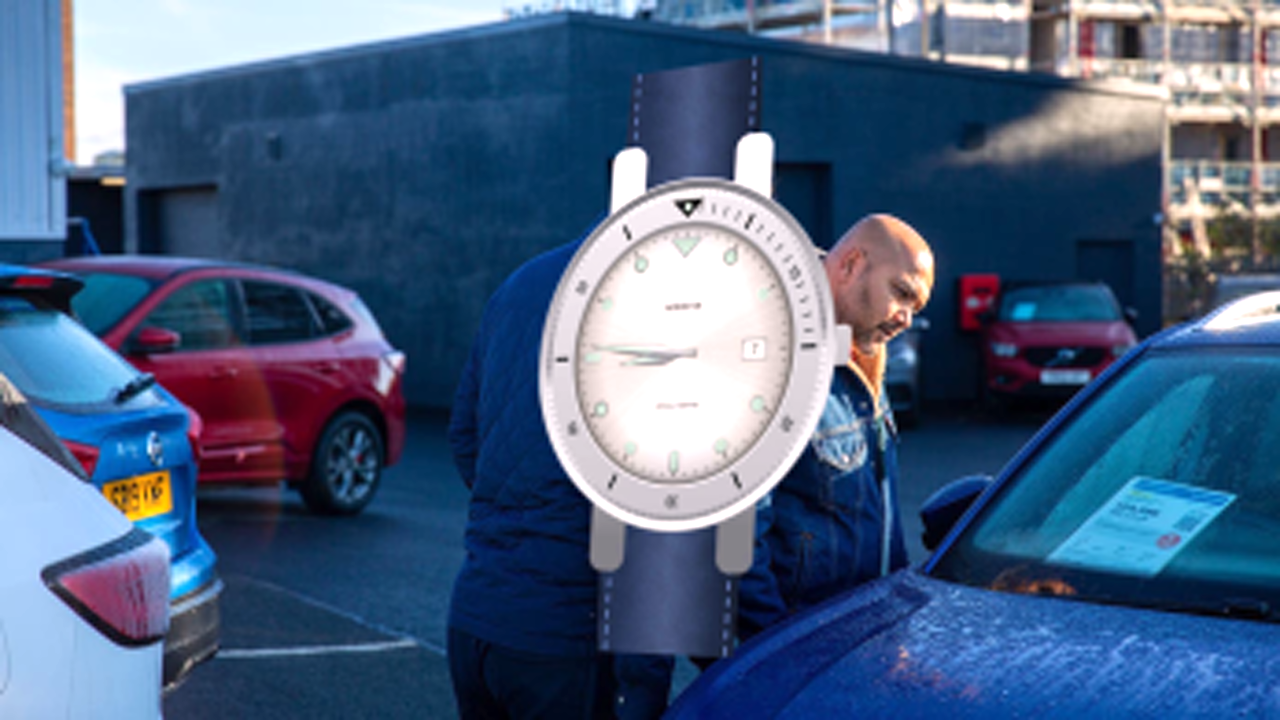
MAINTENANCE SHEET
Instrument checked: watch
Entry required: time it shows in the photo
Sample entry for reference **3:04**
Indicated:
**8:46**
